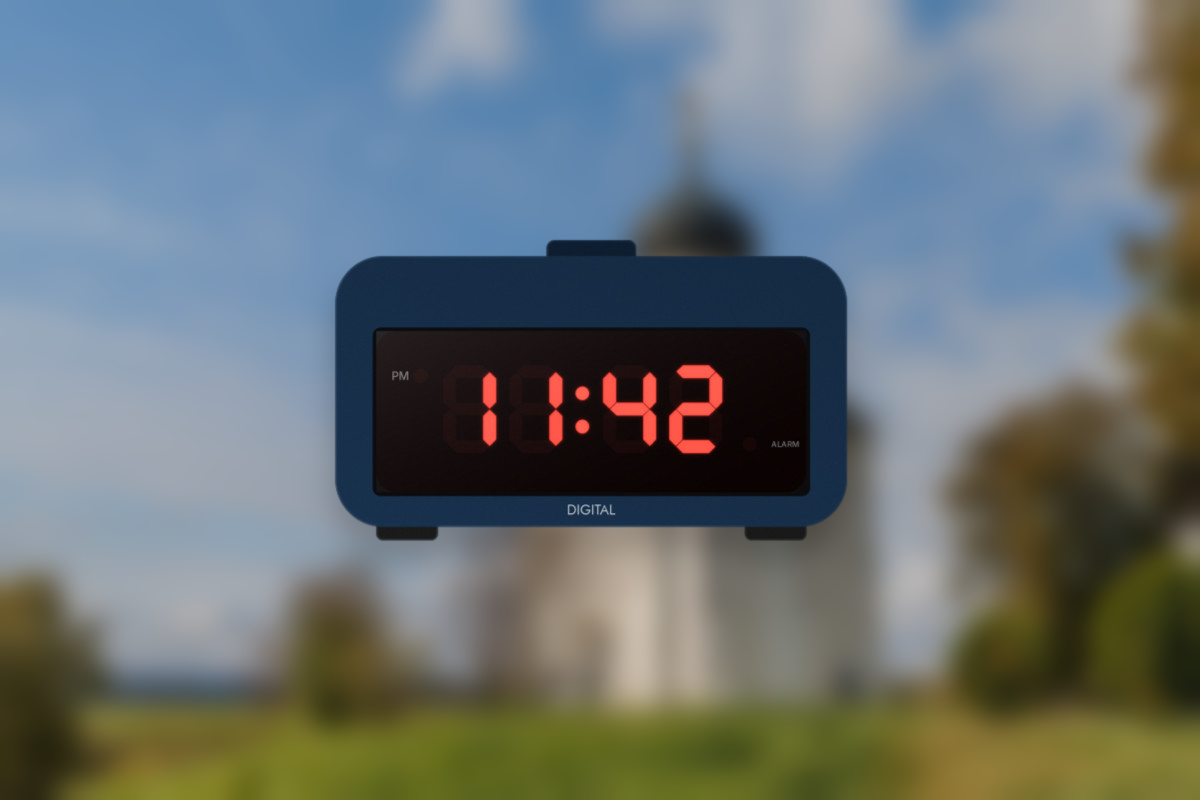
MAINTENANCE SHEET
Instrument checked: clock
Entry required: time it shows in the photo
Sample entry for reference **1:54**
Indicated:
**11:42**
